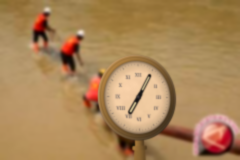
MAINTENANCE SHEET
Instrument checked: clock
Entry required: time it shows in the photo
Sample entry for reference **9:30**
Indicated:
**7:05**
